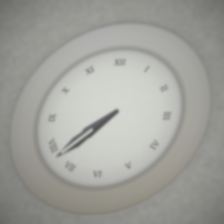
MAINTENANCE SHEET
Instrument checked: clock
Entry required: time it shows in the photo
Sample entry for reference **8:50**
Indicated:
**7:38**
